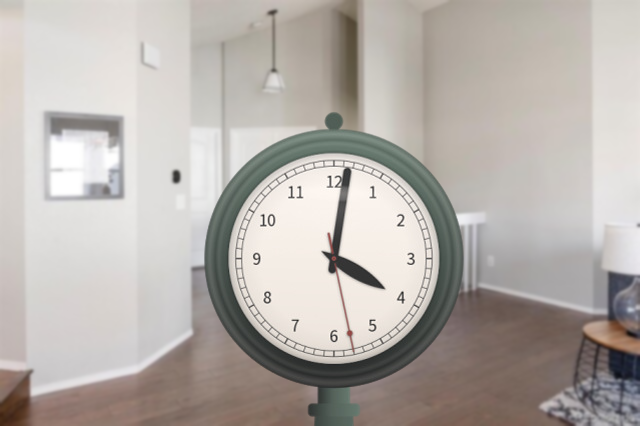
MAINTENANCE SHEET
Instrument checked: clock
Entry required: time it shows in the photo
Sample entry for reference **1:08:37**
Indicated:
**4:01:28**
